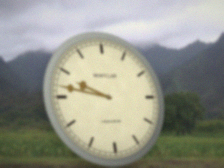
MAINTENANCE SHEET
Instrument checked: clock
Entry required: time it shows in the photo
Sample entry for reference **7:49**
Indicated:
**9:47**
